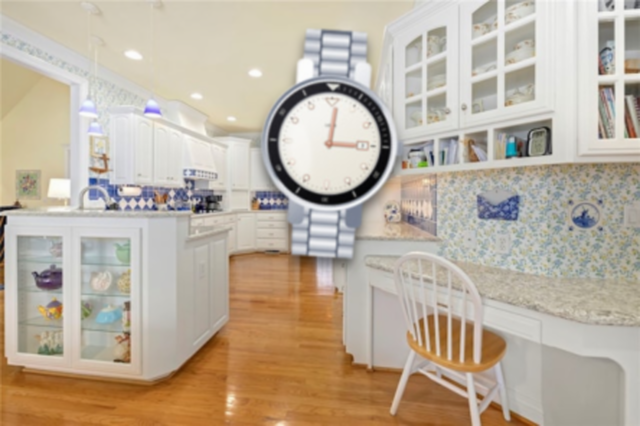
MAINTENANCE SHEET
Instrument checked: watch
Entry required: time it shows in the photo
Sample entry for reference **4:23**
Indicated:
**3:01**
